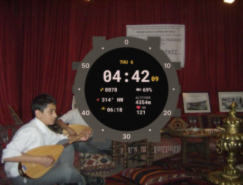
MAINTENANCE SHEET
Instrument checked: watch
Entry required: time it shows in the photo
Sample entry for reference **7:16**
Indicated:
**4:42**
